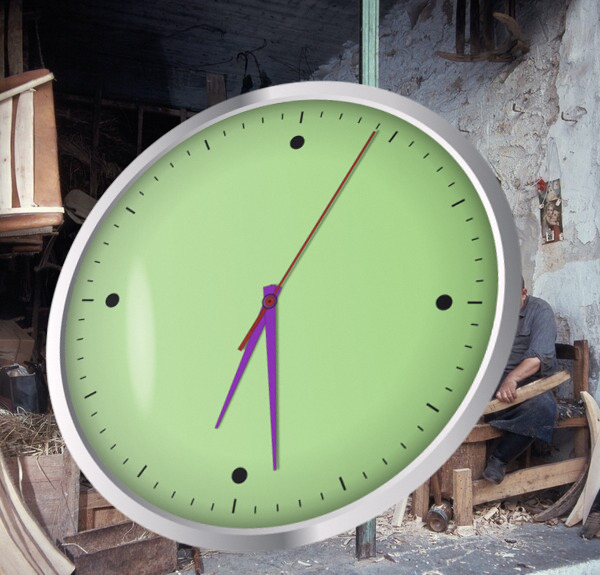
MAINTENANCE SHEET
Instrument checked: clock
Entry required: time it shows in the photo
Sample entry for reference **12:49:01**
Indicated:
**6:28:04**
